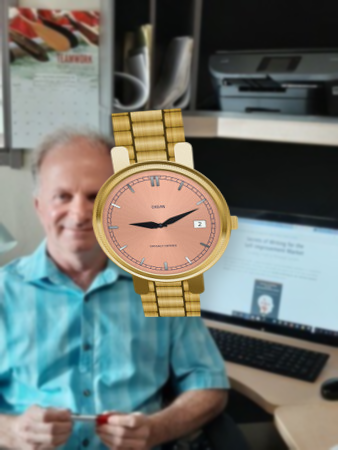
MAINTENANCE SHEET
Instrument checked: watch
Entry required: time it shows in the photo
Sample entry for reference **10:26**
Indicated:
**9:11**
